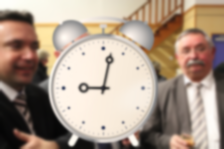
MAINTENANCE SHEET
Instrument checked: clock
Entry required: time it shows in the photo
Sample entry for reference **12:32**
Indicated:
**9:02**
